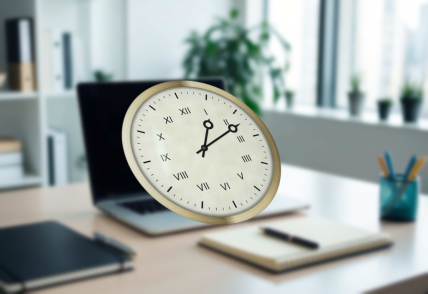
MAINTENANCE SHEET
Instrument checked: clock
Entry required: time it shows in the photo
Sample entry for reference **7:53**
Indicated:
**1:12**
